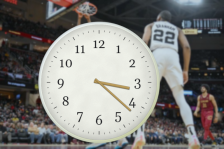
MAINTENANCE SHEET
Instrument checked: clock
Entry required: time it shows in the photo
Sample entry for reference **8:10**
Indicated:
**3:22**
